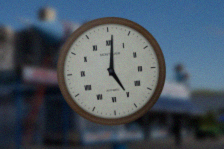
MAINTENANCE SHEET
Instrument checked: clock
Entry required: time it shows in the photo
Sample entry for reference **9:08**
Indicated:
**5:01**
